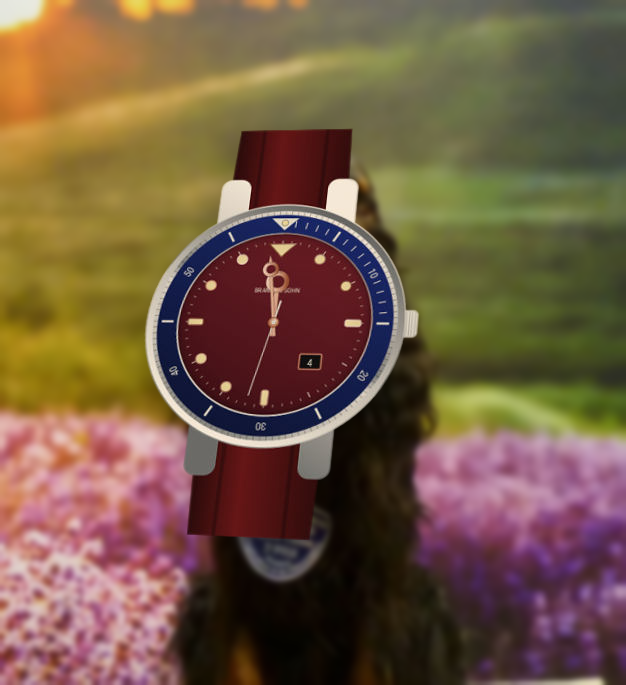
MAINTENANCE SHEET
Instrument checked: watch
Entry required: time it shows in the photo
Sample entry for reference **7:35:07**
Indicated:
**11:58:32**
